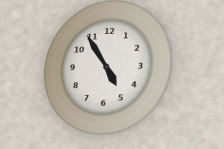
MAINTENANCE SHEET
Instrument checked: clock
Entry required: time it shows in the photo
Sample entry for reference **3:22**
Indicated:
**4:54**
